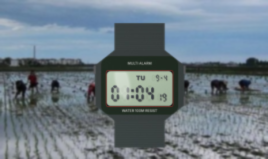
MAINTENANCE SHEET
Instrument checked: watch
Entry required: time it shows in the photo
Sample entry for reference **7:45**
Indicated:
**1:04**
